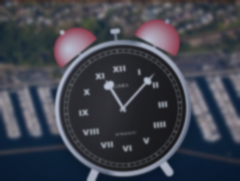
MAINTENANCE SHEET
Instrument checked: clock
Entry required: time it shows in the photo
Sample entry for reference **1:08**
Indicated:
**11:08**
